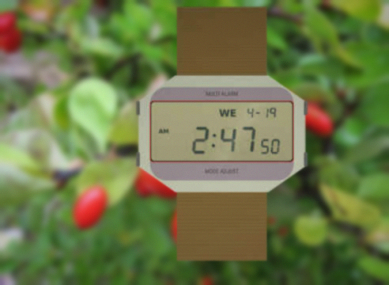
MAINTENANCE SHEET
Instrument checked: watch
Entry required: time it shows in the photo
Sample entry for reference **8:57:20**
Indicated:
**2:47:50**
